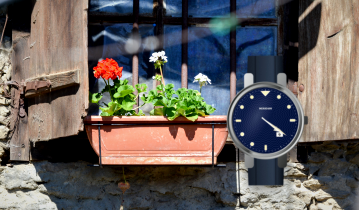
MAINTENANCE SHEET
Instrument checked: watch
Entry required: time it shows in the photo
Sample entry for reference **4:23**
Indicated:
**4:21**
